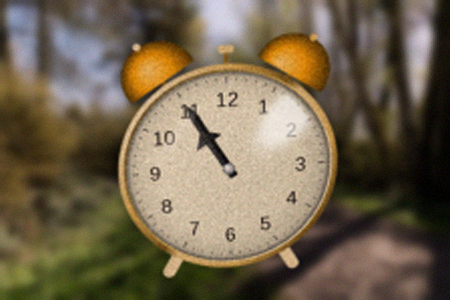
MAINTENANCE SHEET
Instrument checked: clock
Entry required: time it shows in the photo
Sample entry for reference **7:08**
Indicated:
**10:55**
